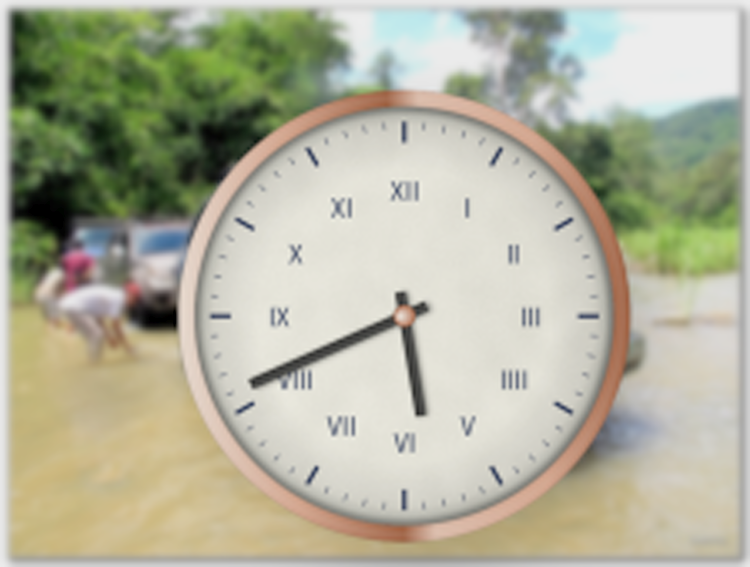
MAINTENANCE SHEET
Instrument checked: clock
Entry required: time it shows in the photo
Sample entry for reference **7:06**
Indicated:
**5:41**
